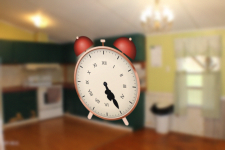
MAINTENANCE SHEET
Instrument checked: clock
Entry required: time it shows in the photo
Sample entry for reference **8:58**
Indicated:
**5:25**
